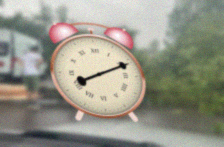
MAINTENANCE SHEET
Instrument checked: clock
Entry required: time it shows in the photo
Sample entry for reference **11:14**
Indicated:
**8:11**
